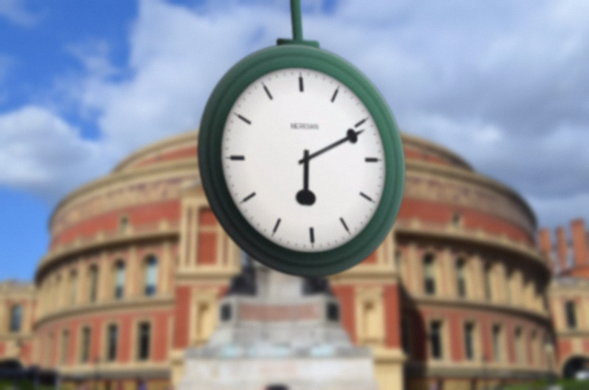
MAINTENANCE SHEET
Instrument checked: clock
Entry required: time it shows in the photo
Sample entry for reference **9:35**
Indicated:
**6:11**
